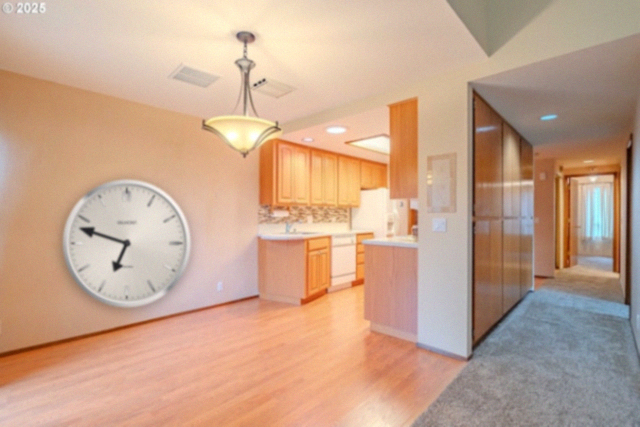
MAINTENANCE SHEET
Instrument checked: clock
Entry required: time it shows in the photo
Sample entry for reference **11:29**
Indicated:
**6:48**
